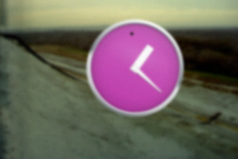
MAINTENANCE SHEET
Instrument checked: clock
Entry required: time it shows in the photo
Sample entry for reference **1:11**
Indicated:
**1:23**
